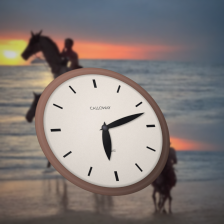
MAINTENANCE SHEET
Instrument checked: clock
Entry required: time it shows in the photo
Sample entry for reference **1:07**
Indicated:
**6:12**
